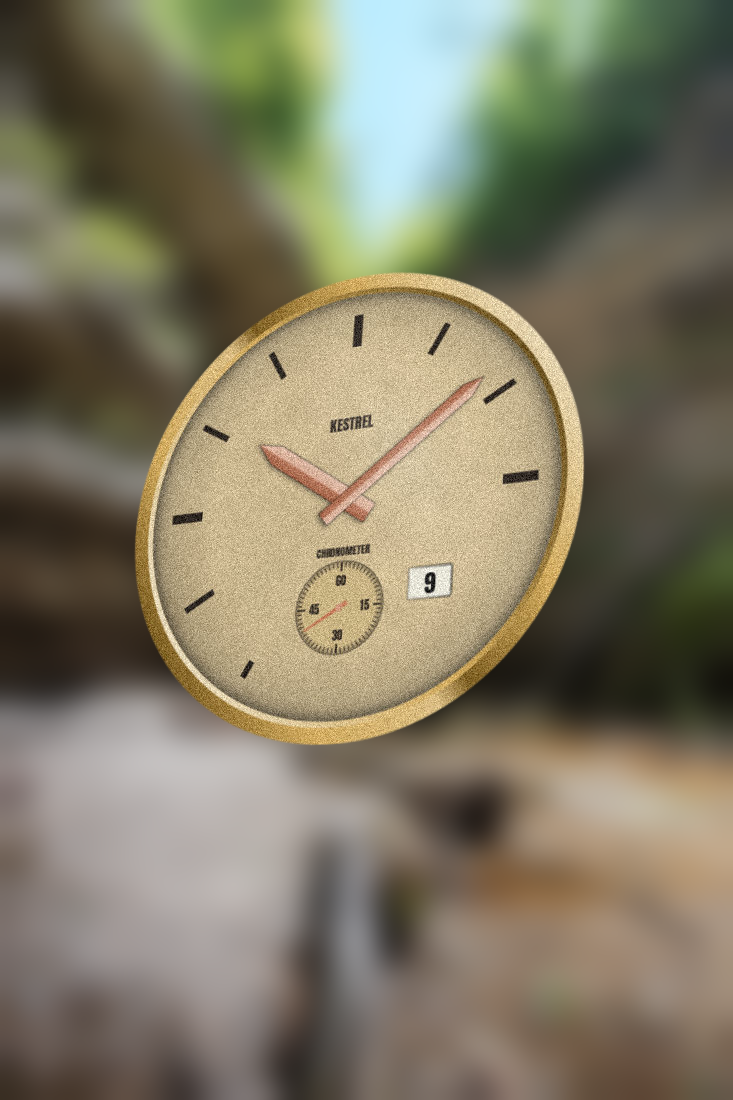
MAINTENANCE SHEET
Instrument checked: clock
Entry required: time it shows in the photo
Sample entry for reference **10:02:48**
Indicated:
**10:08:40**
